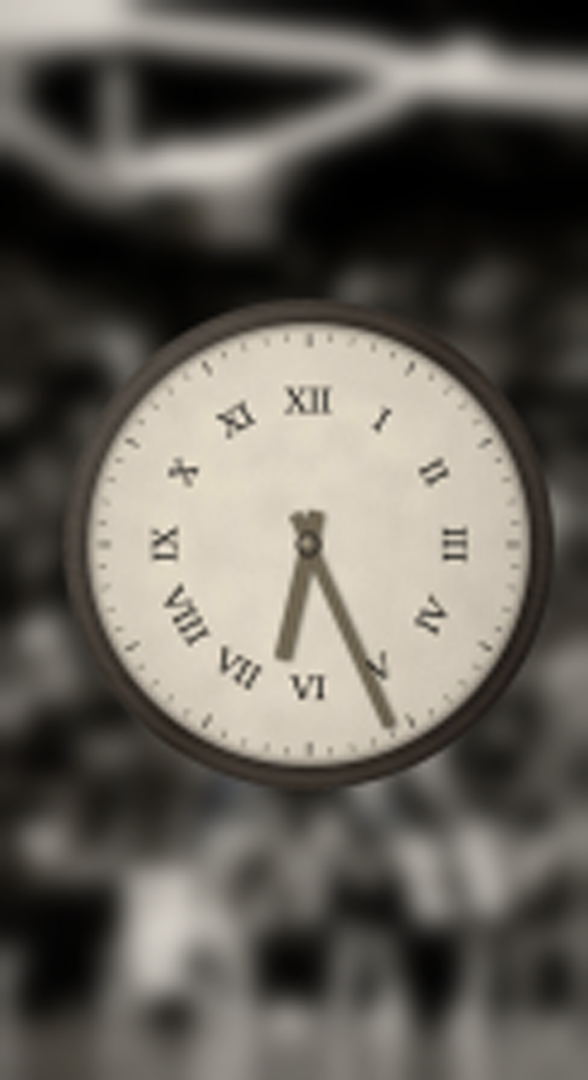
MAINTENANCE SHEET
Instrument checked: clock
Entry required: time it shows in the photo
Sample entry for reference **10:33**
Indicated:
**6:26**
